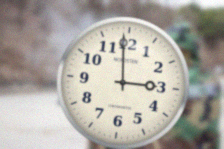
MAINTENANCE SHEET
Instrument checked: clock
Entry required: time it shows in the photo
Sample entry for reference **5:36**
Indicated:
**2:59**
